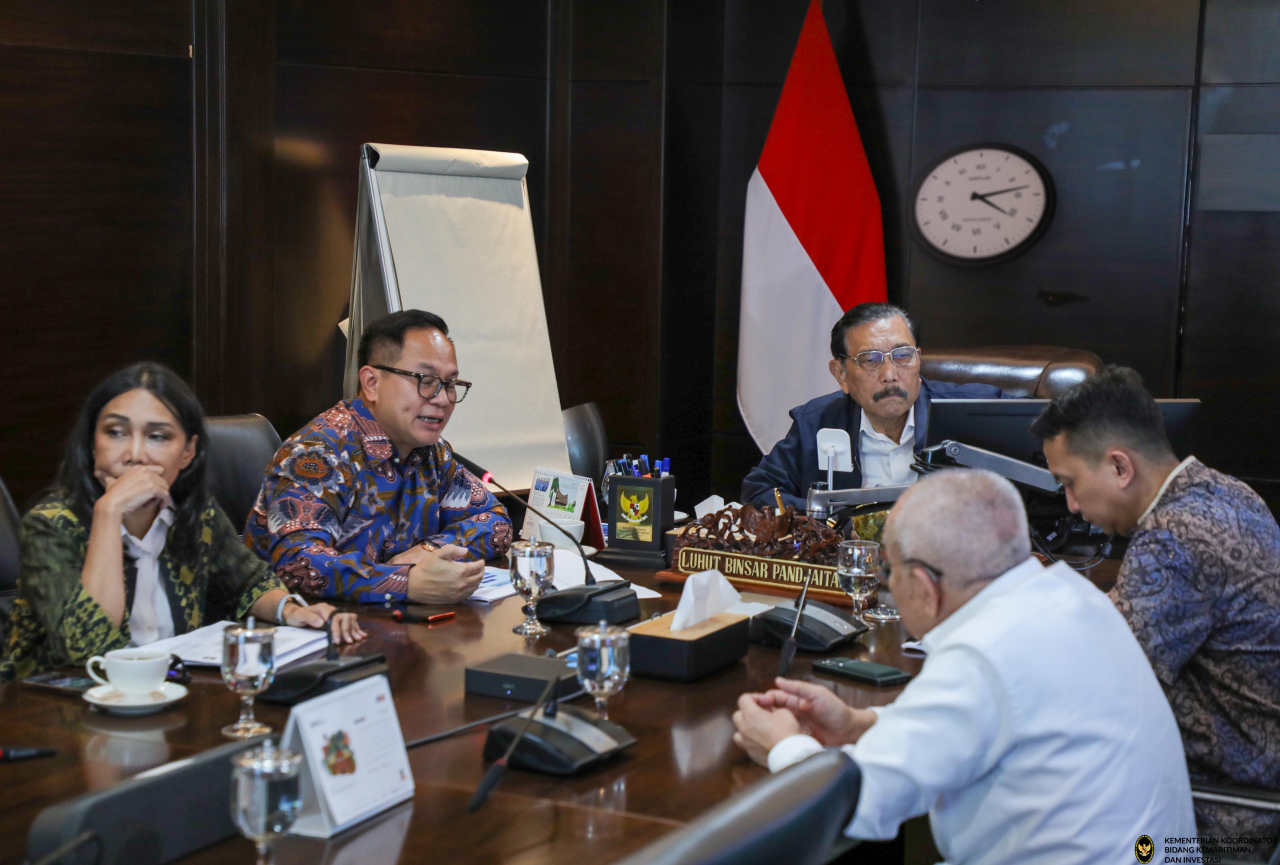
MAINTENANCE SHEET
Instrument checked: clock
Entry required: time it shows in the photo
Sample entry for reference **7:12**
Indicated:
**4:13**
